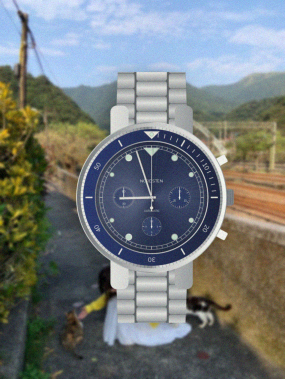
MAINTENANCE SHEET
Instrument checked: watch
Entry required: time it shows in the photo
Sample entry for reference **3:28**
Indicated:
**8:57**
